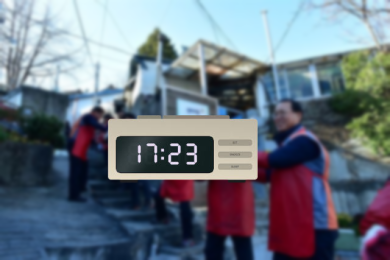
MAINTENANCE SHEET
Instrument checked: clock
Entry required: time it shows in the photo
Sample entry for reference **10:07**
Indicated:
**17:23**
